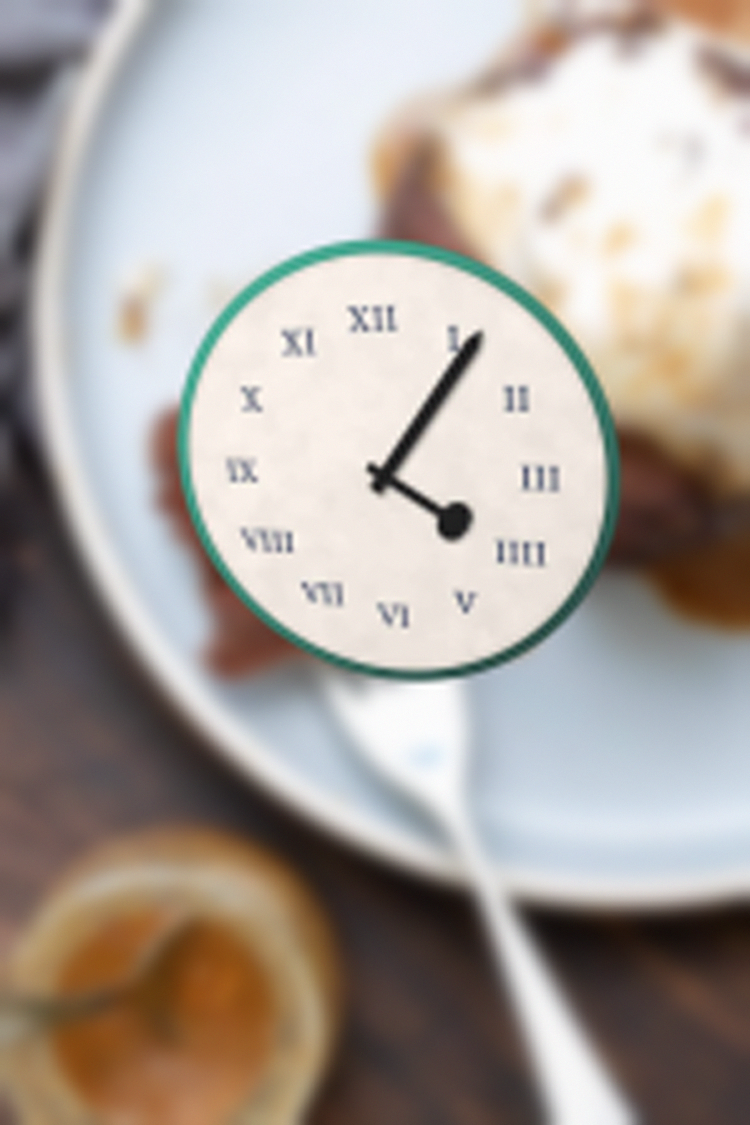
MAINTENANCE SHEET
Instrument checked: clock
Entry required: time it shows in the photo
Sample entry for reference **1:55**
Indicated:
**4:06**
